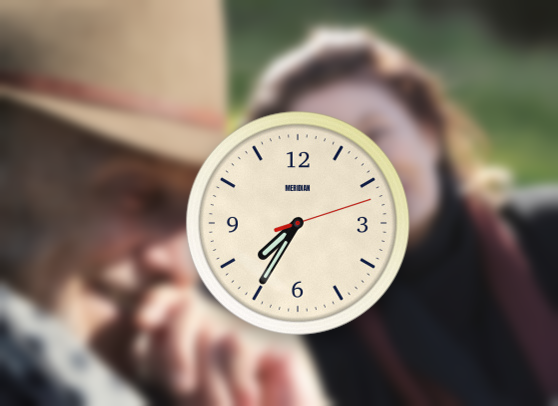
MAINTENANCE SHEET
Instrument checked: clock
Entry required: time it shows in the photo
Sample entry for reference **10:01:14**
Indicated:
**7:35:12**
